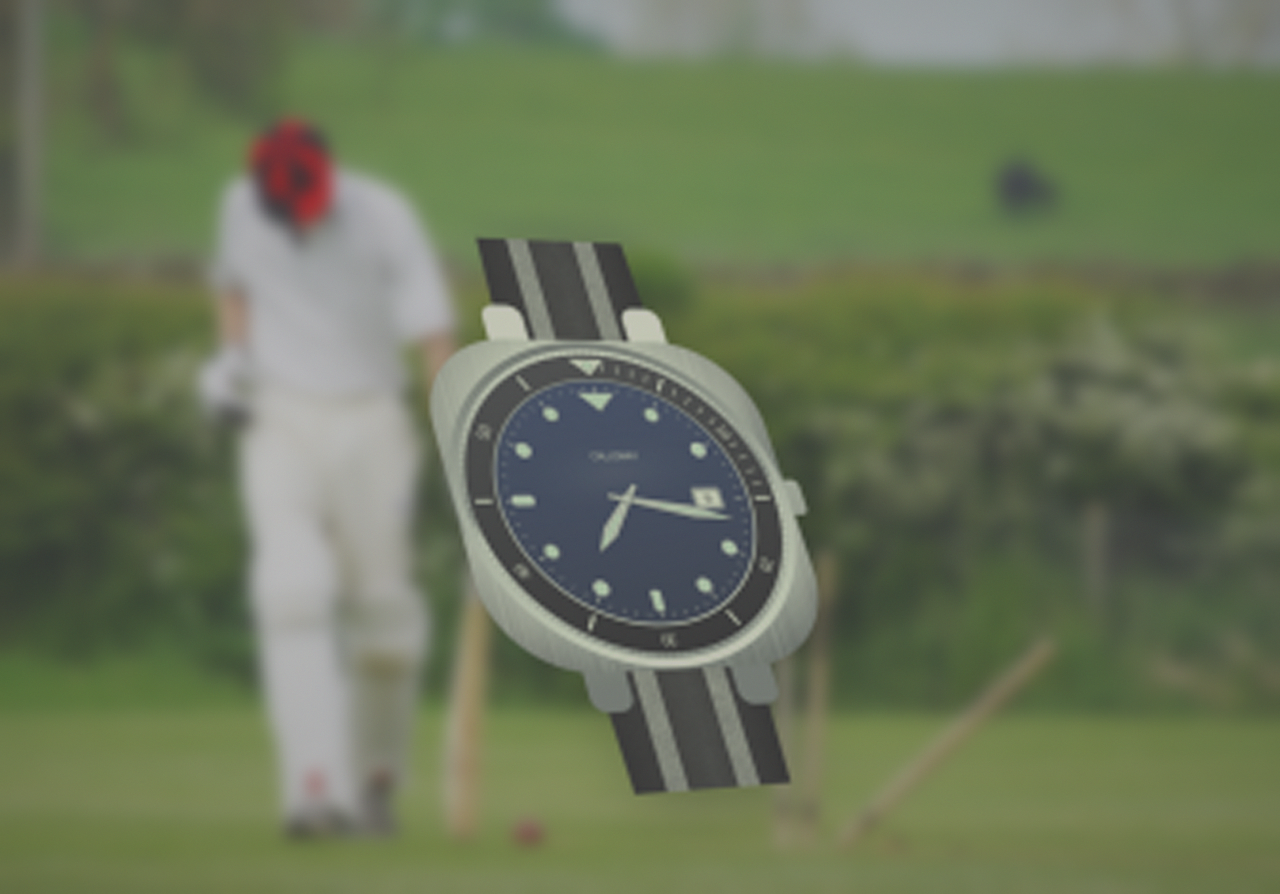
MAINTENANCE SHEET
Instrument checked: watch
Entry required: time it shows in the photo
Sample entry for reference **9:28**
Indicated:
**7:17**
